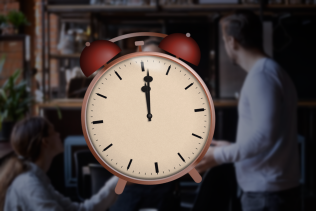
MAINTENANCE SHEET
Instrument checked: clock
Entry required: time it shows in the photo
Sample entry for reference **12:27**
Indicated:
**12:01**
